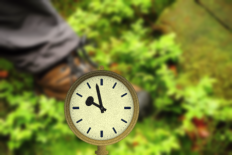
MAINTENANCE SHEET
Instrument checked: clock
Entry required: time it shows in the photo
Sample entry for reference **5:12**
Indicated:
**9:58**
